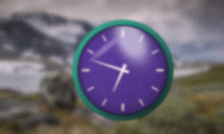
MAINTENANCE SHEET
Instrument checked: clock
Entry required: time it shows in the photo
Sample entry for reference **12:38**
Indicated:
**6:48**
